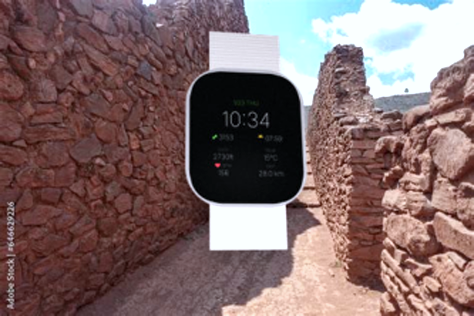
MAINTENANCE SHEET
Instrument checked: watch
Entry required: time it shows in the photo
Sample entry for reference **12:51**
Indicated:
**10:34**
